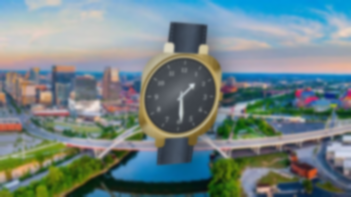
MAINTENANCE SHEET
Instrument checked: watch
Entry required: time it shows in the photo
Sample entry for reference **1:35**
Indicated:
**1:29**
